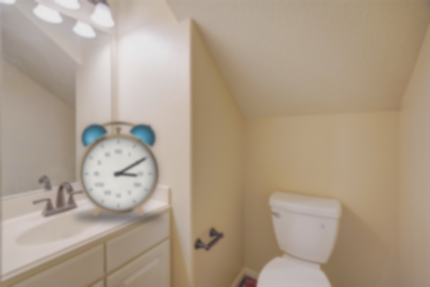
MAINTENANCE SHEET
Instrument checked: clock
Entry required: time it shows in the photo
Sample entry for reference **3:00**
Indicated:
**3:10**
